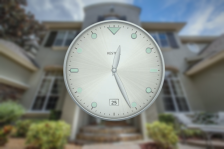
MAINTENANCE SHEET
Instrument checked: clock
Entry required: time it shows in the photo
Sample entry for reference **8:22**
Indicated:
**12:26**
